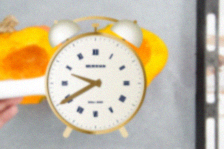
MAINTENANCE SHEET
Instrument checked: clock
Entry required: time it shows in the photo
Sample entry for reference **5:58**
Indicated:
**9:40**
